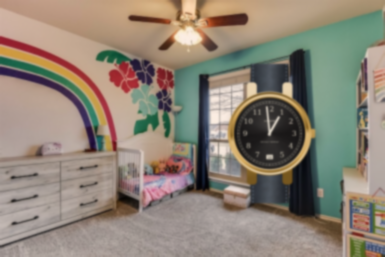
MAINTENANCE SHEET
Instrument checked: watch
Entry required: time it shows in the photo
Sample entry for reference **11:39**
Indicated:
**12:59**
